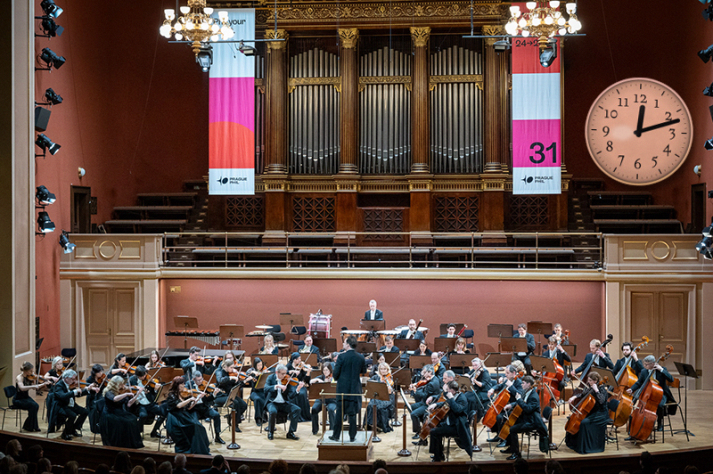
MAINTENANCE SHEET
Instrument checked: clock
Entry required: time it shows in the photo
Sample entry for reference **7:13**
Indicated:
**12:12**
